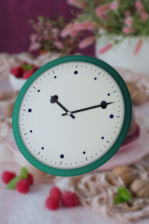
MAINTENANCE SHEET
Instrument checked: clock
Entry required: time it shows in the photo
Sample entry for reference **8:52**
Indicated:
**10:12**
